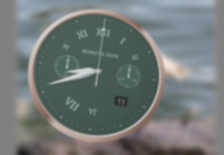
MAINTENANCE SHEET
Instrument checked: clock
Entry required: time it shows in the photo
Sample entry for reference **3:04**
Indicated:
**8:41**
